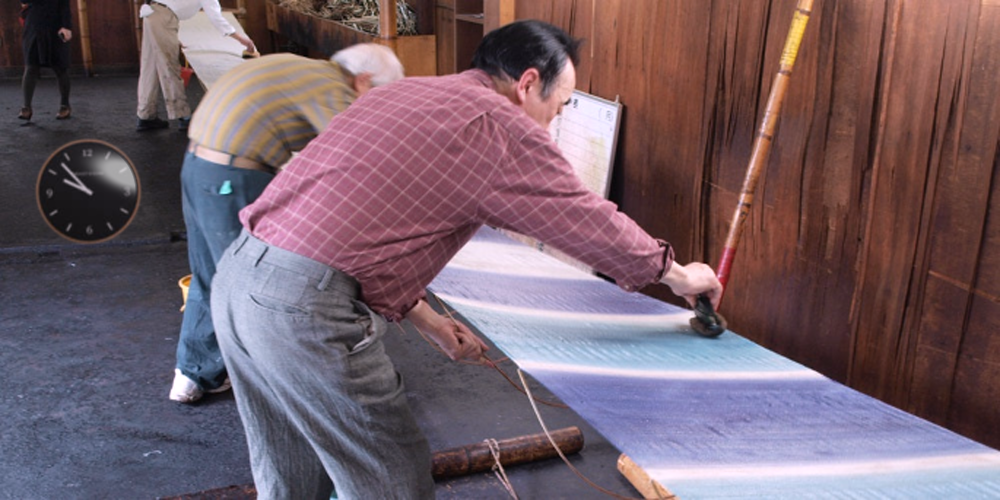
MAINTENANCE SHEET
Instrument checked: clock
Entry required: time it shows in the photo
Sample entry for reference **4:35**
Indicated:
**9:53**
